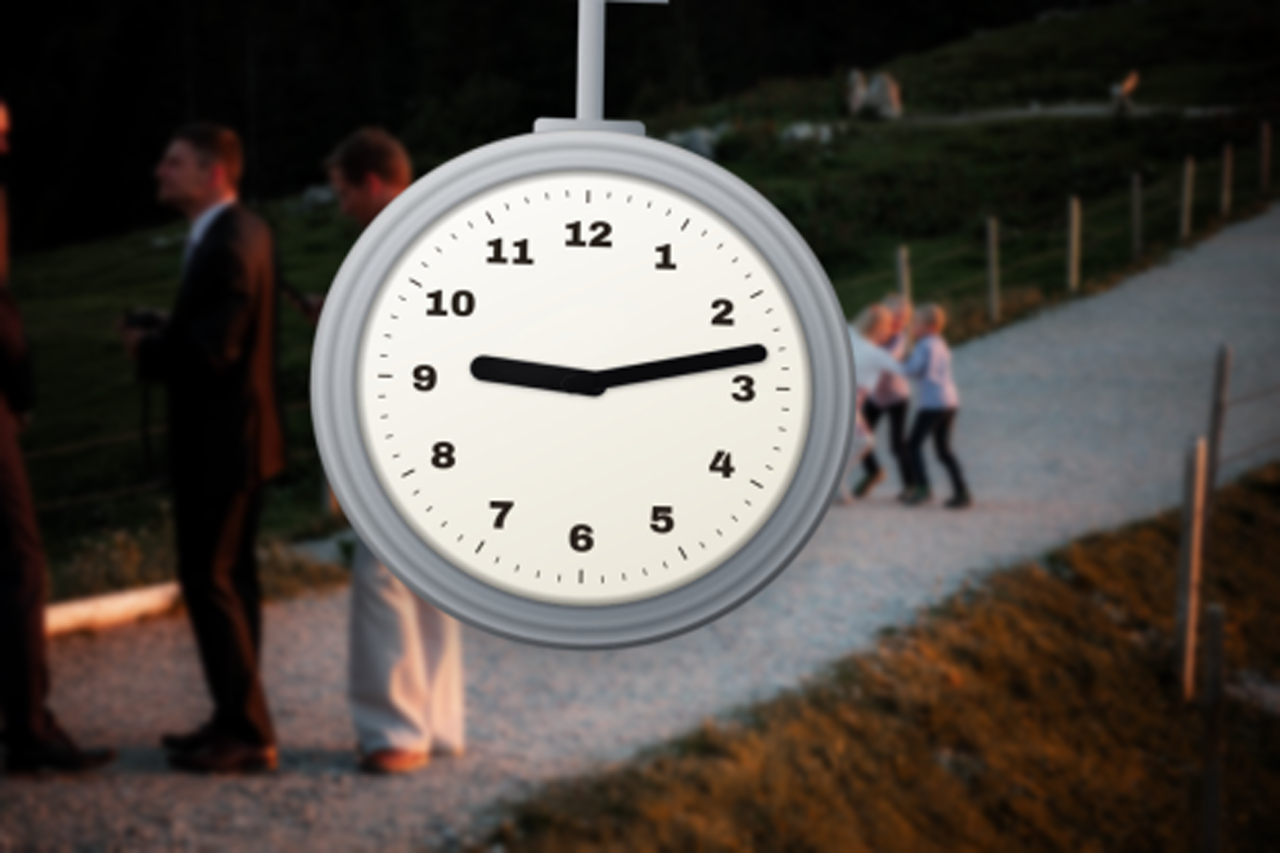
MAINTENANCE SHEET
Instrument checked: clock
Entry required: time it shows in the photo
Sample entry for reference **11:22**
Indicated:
**9:13**
